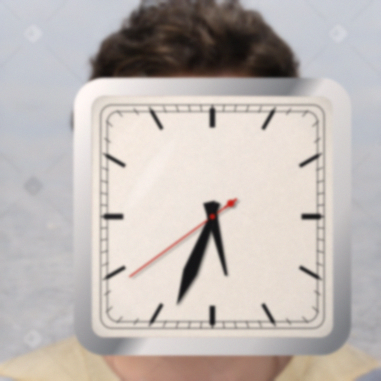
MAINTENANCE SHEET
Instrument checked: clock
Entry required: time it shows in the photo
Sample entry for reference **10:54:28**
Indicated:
**5:33:39**
